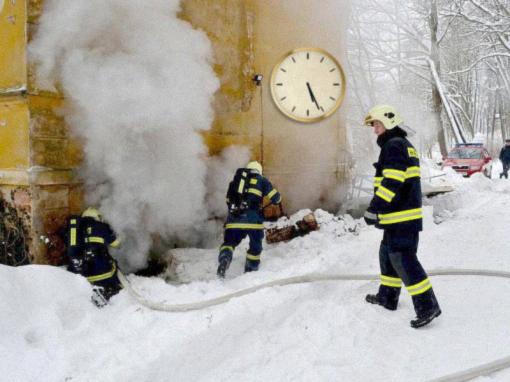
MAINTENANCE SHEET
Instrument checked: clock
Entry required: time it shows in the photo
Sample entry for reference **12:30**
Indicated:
**5:26**
